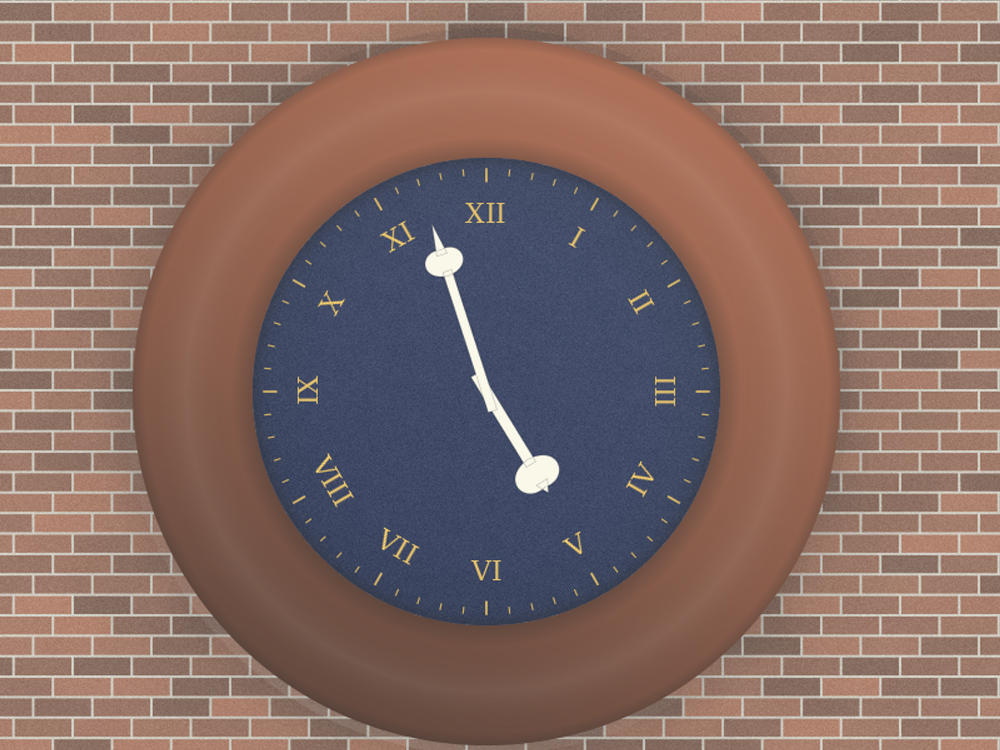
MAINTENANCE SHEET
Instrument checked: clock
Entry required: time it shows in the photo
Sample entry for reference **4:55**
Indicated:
**4:57**
